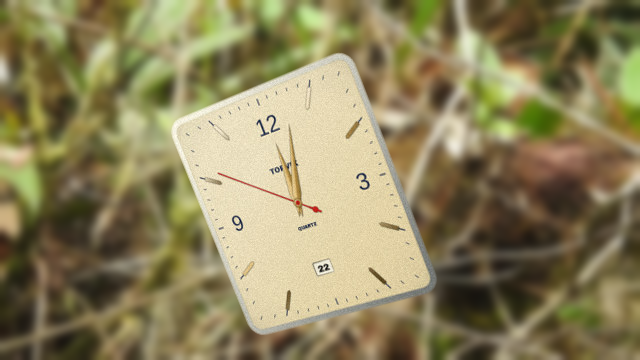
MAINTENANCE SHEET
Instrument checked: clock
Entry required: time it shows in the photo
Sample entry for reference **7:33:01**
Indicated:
**12:02:51**
